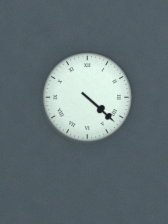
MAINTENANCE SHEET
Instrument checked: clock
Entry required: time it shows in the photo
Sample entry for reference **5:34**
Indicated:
**4:22**
